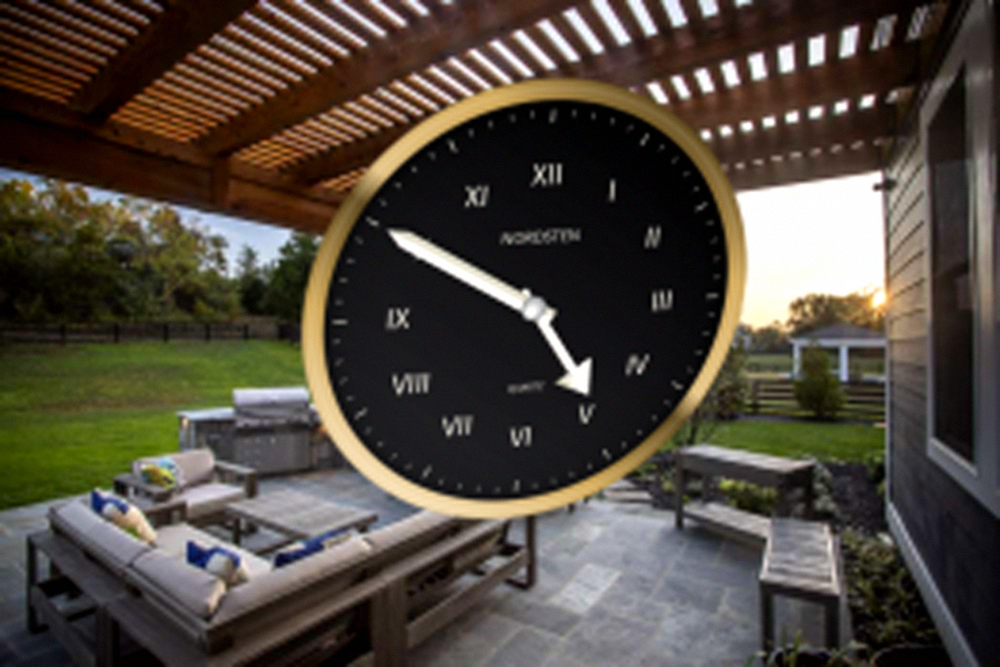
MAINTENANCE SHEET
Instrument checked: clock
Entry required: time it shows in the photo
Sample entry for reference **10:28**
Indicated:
**4:50**
